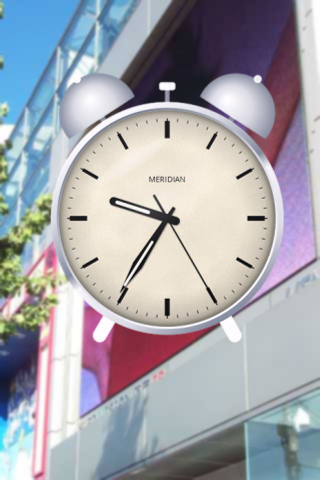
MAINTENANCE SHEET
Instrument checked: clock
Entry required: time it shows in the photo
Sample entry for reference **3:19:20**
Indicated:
**9:35:25**
